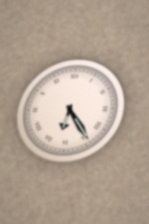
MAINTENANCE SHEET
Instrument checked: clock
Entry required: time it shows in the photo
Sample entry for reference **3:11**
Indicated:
**6:24**
